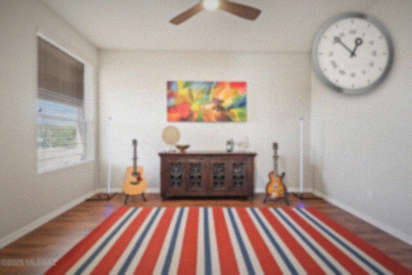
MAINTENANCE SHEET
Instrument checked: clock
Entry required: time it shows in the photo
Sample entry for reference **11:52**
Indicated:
**12:52**
